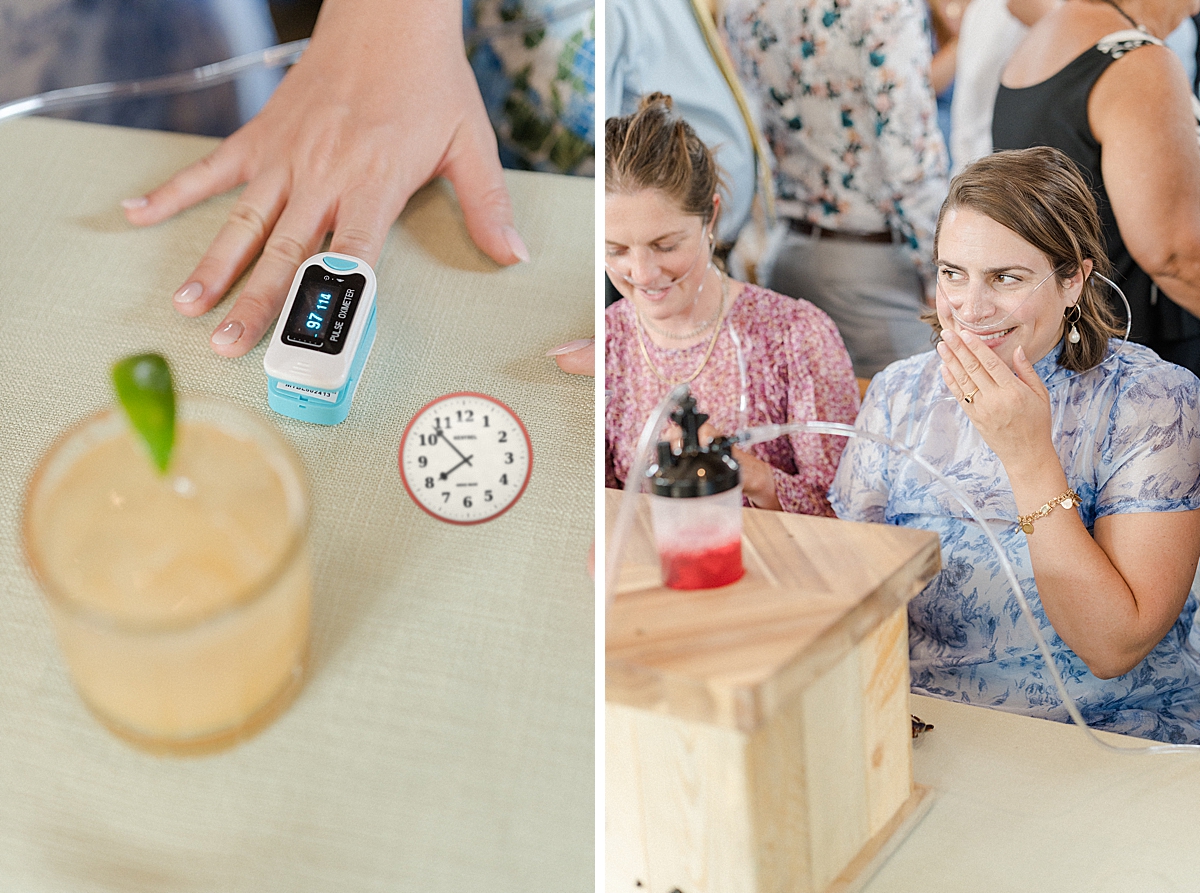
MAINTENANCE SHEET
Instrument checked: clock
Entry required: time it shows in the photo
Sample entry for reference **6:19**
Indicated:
**7:53**
